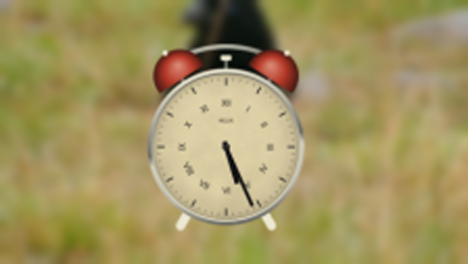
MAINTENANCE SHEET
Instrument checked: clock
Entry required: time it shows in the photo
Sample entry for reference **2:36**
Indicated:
**5:26**
